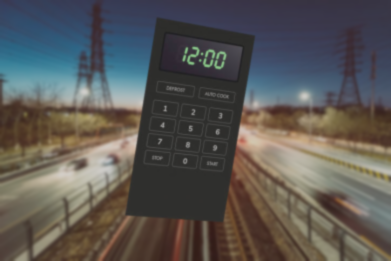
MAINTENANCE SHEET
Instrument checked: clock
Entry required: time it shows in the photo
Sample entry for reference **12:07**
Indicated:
**12:00**
